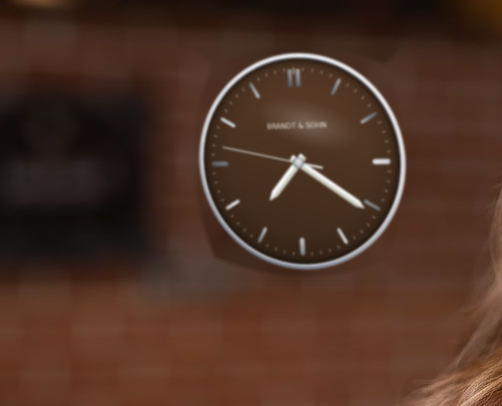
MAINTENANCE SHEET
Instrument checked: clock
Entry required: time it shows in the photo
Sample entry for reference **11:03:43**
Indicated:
**7:20:47**
